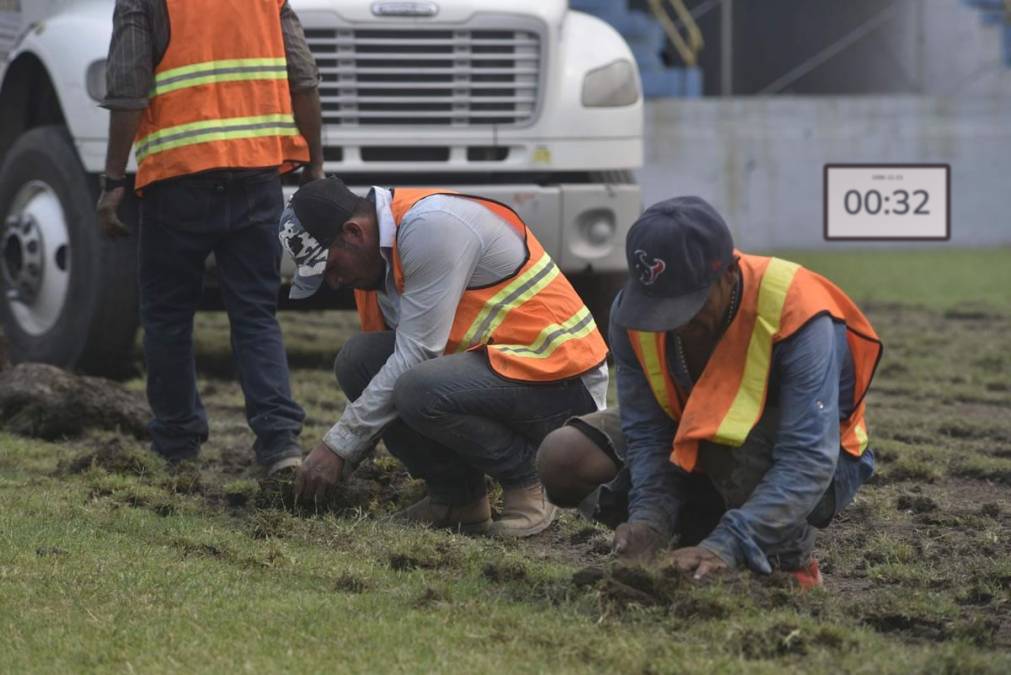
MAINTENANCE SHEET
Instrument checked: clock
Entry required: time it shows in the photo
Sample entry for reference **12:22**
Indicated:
**0:32**
